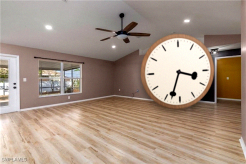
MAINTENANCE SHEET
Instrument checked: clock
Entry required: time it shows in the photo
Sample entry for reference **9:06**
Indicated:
**3:33**
